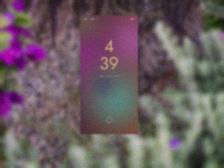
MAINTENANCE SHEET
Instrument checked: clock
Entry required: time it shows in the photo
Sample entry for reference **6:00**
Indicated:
**4:39**
